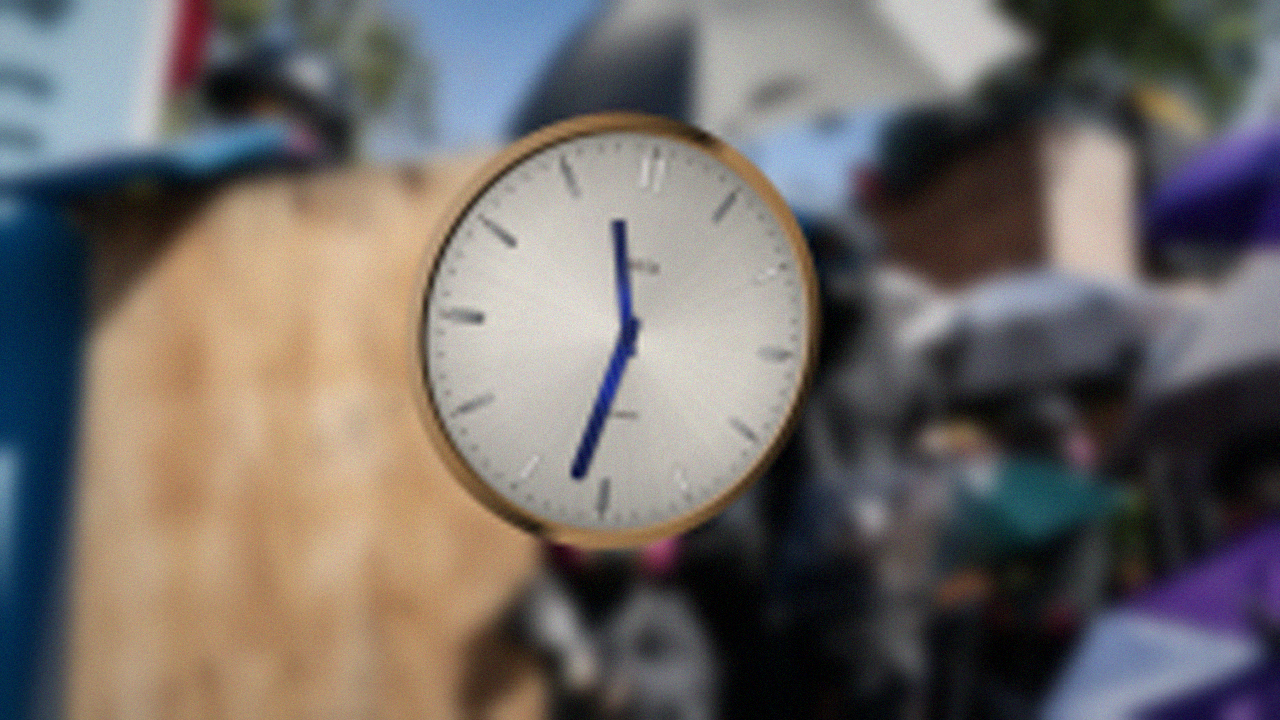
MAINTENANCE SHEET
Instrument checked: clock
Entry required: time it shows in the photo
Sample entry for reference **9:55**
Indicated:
**11:32**
